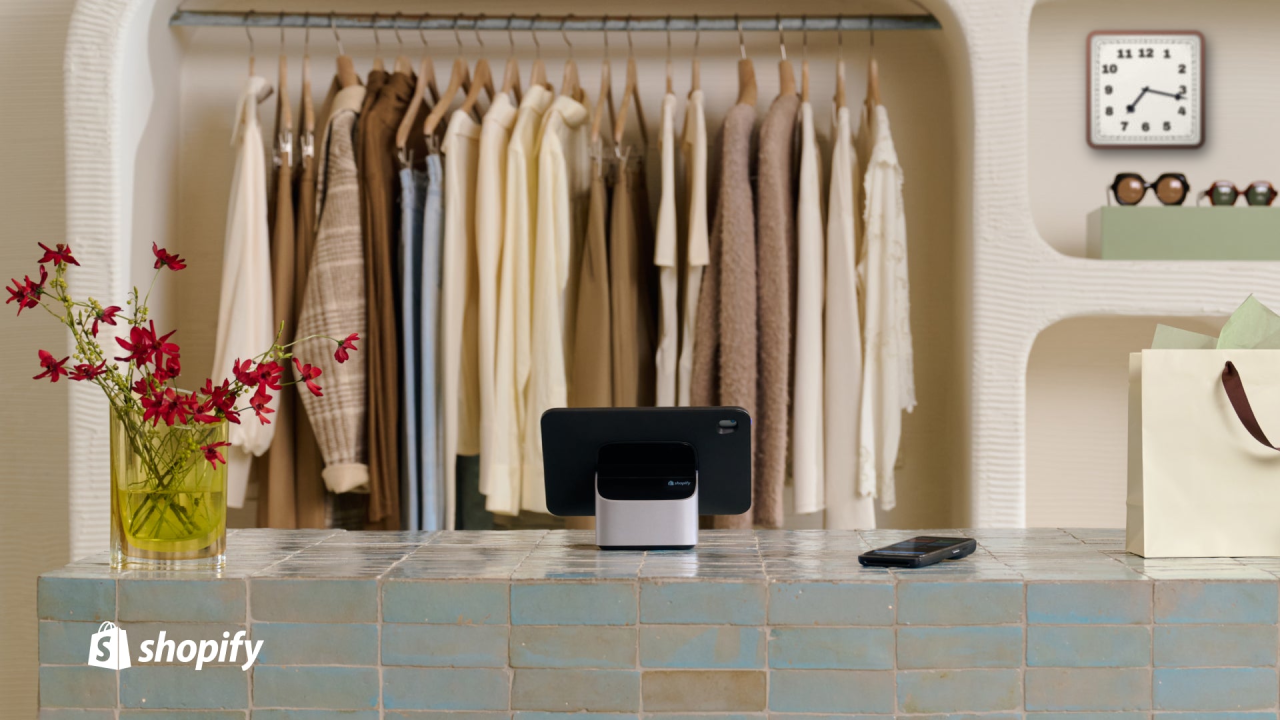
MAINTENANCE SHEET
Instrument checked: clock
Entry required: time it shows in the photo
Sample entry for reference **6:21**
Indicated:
**7:17**
